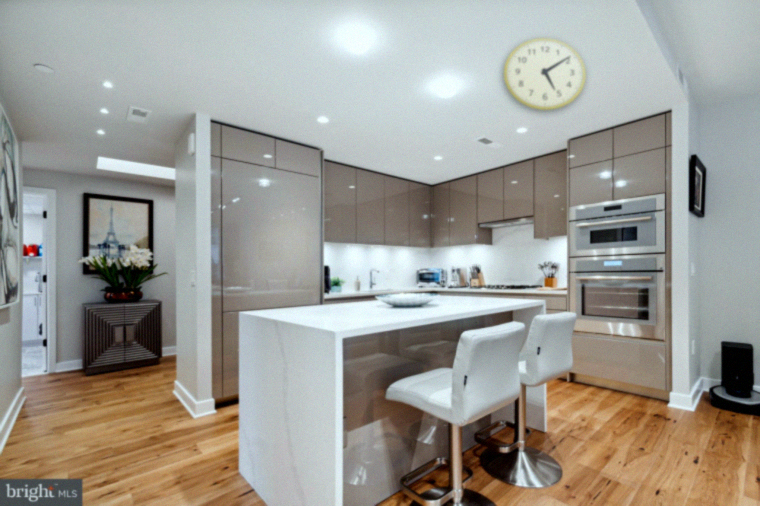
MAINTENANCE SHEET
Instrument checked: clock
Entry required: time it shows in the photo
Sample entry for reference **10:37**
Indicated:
**5:09**
